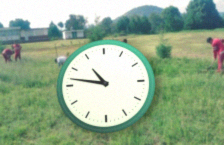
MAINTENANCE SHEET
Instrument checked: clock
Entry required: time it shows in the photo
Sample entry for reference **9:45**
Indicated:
**10:47**
